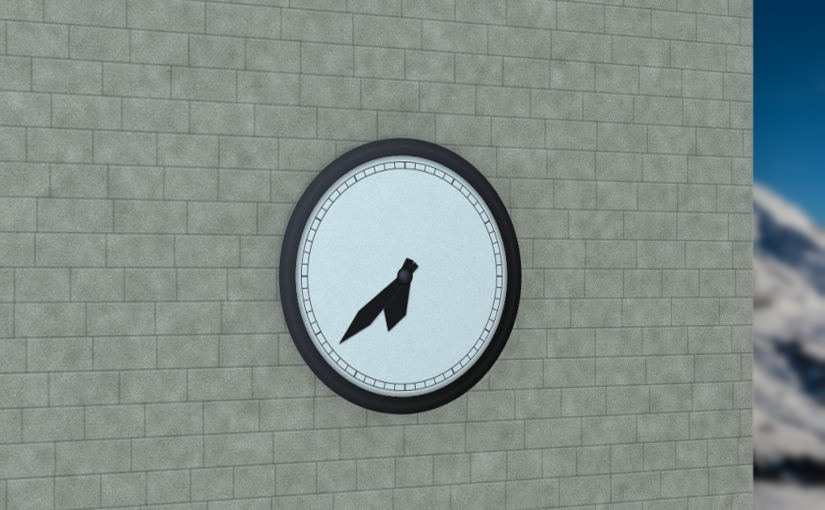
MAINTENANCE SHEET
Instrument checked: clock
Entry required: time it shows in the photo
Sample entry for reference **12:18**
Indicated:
**6:38**
